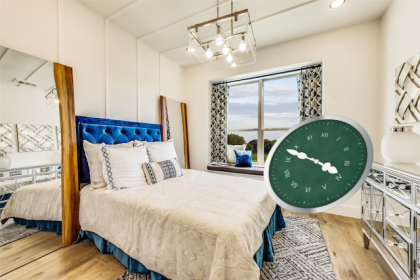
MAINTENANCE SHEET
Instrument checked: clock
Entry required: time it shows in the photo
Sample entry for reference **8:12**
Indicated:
**3:48**
